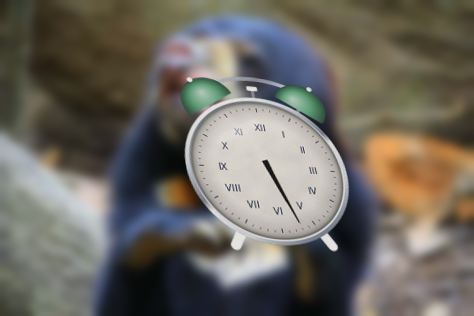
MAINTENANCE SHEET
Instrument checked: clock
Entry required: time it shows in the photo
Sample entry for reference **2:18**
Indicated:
**5:27**
